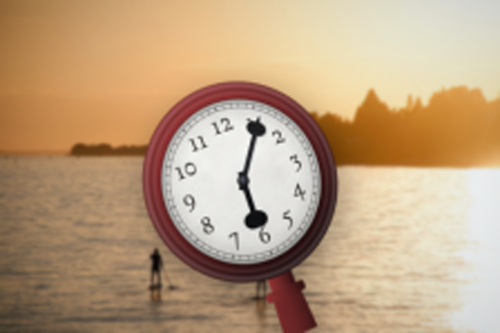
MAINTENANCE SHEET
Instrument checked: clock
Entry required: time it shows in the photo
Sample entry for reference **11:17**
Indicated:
**6:06**
